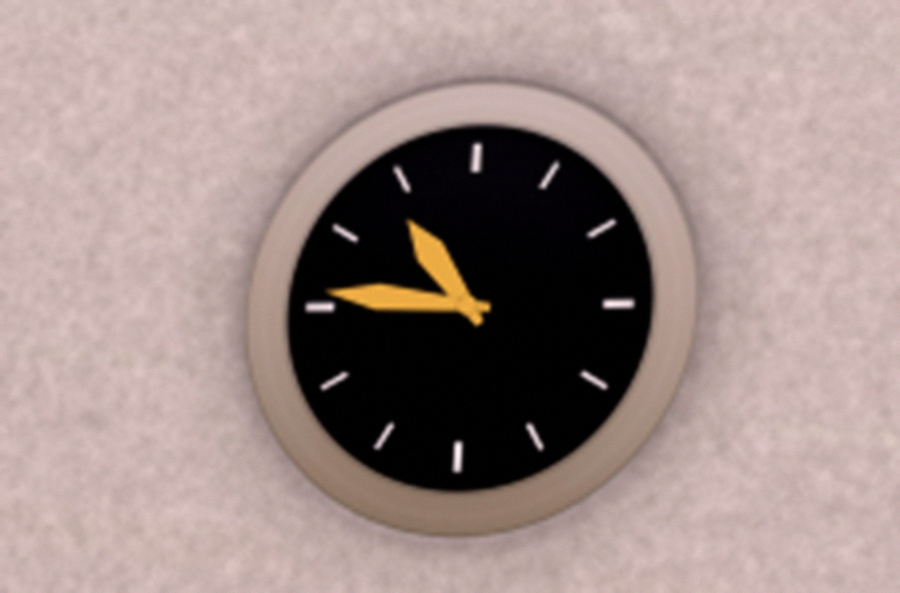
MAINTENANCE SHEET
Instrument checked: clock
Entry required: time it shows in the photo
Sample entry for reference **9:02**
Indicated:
**10:46**
